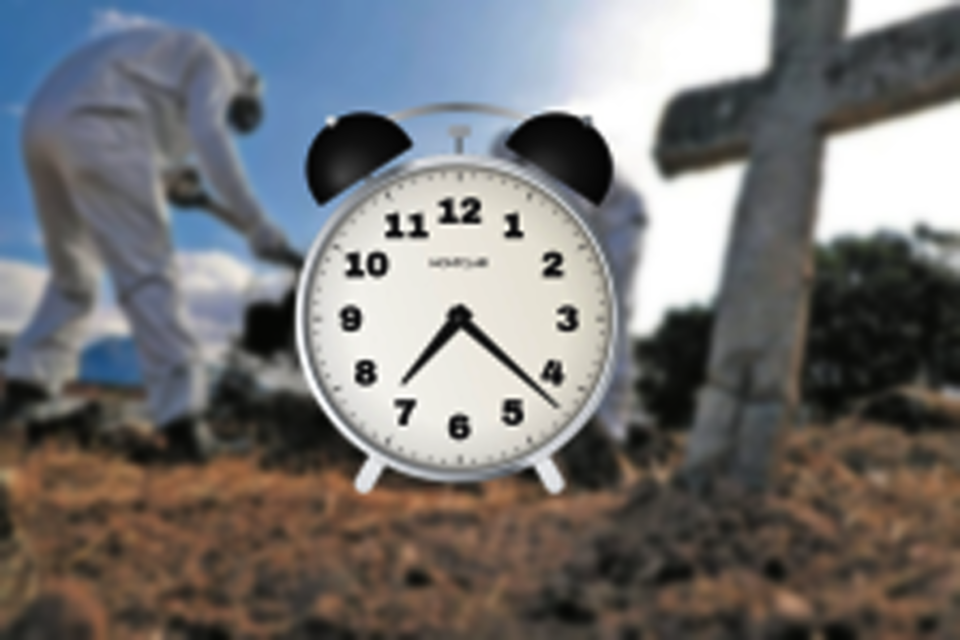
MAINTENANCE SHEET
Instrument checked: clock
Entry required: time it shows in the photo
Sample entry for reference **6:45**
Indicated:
**7:22**
